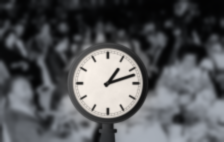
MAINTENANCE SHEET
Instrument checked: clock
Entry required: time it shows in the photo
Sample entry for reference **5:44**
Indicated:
**1:12**
